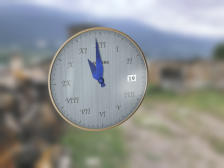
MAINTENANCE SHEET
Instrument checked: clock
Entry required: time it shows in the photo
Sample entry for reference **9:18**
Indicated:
**10:59**
